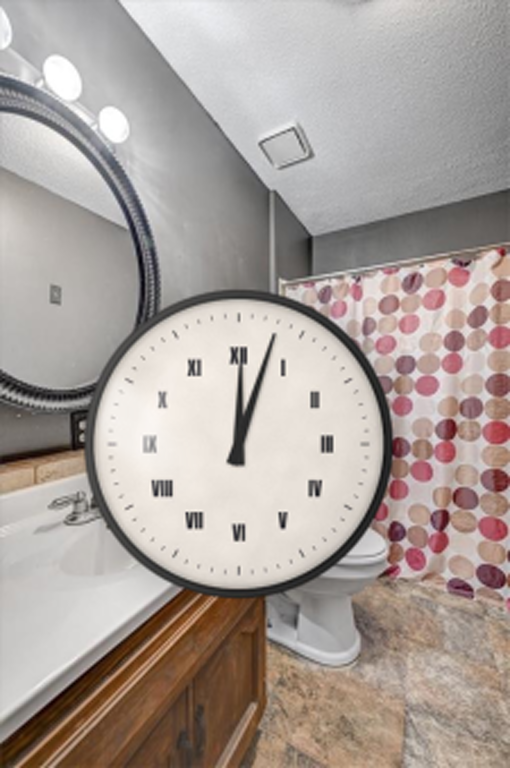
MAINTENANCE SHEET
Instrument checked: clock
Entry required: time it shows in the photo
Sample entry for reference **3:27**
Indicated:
**12:03**
